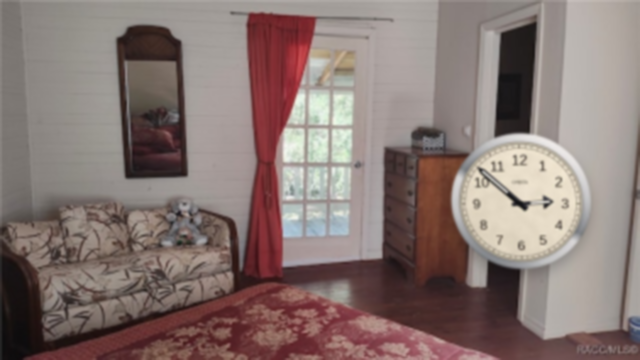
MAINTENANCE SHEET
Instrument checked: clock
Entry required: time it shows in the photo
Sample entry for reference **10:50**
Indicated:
**2:52**
